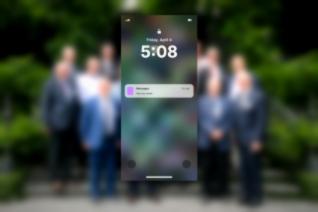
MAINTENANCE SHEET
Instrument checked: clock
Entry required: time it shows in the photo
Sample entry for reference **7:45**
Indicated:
**5:08**
